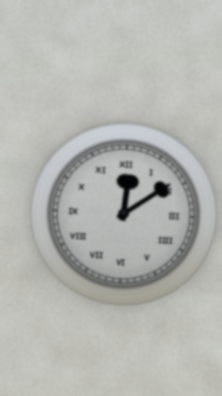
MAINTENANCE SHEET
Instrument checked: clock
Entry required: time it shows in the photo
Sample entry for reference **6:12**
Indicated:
**12:09**
